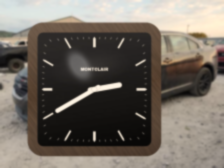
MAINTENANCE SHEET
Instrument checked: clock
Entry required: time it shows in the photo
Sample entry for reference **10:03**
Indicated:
**2:40**
